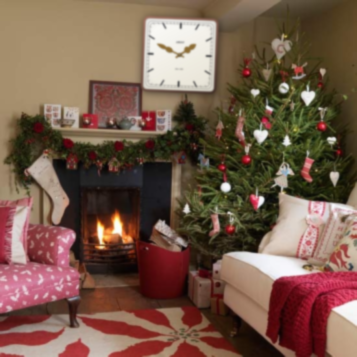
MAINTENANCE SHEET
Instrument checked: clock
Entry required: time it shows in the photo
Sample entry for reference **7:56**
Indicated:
**1:49**
